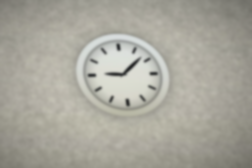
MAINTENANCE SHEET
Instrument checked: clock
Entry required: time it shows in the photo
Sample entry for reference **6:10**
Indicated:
**9:08**
